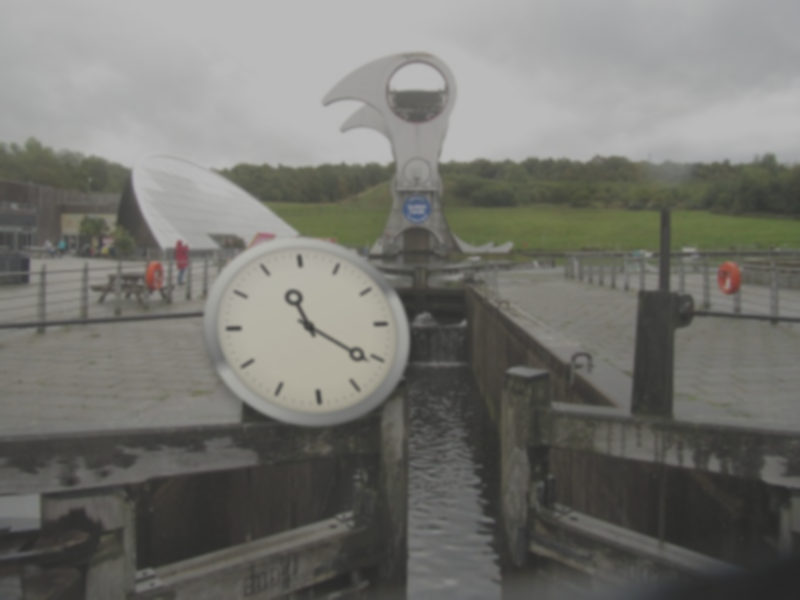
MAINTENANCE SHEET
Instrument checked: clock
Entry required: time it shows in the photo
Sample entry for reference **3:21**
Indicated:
**11:21**
